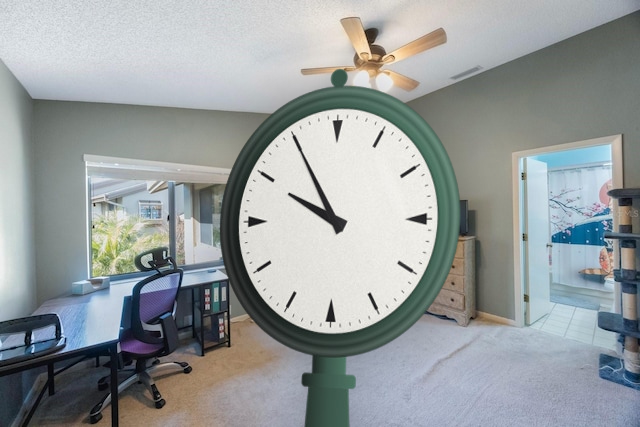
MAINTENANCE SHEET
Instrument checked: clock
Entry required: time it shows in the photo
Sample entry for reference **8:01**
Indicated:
**9:55**
